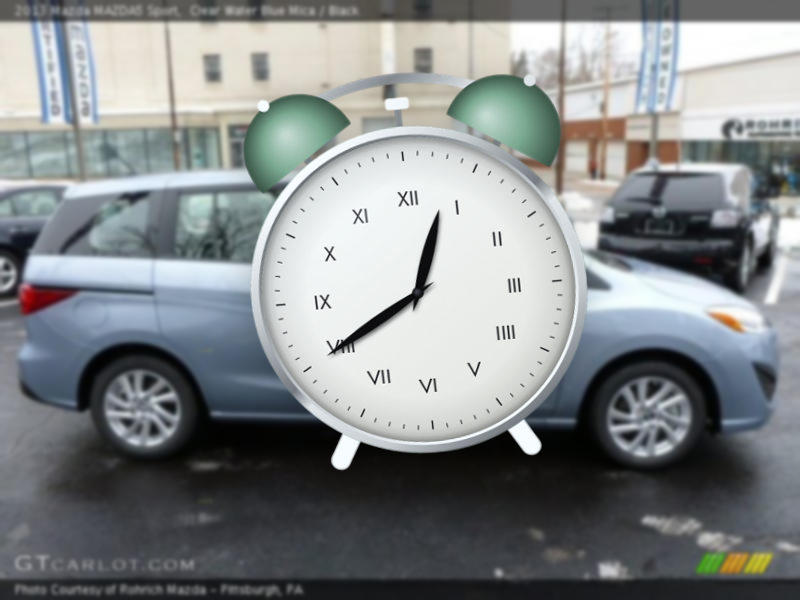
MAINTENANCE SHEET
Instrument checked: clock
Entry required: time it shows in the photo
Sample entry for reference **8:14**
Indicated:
**12:40**
